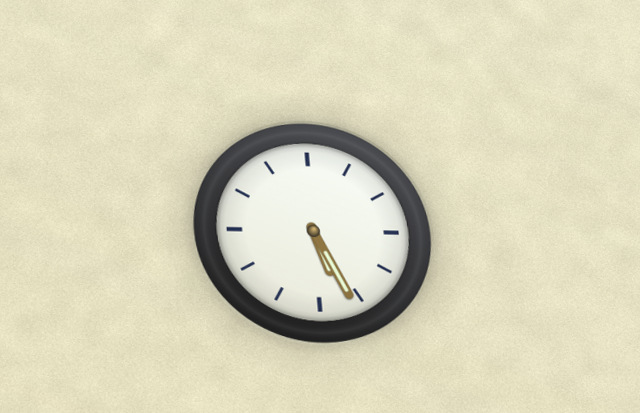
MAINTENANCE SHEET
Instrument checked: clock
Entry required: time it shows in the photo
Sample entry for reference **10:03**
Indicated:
**5:26**
